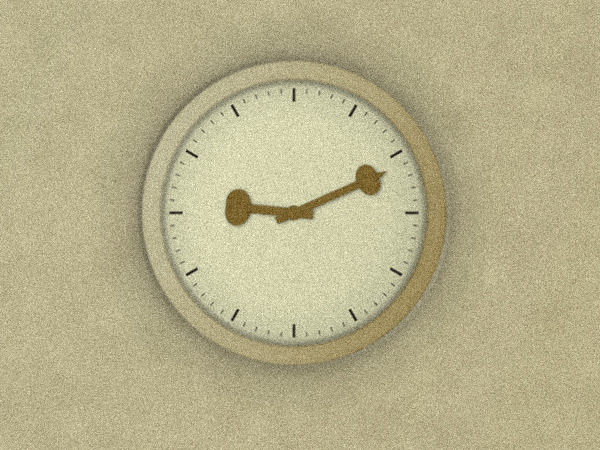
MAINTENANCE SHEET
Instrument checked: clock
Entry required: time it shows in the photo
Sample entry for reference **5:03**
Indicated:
**9:11**
